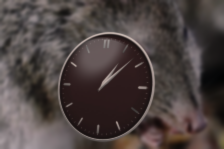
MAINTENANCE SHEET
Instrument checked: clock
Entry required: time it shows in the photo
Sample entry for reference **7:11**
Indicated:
**1:08**
